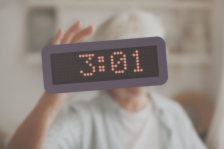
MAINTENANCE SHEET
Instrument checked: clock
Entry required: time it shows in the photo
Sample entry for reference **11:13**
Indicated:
**3:01**
